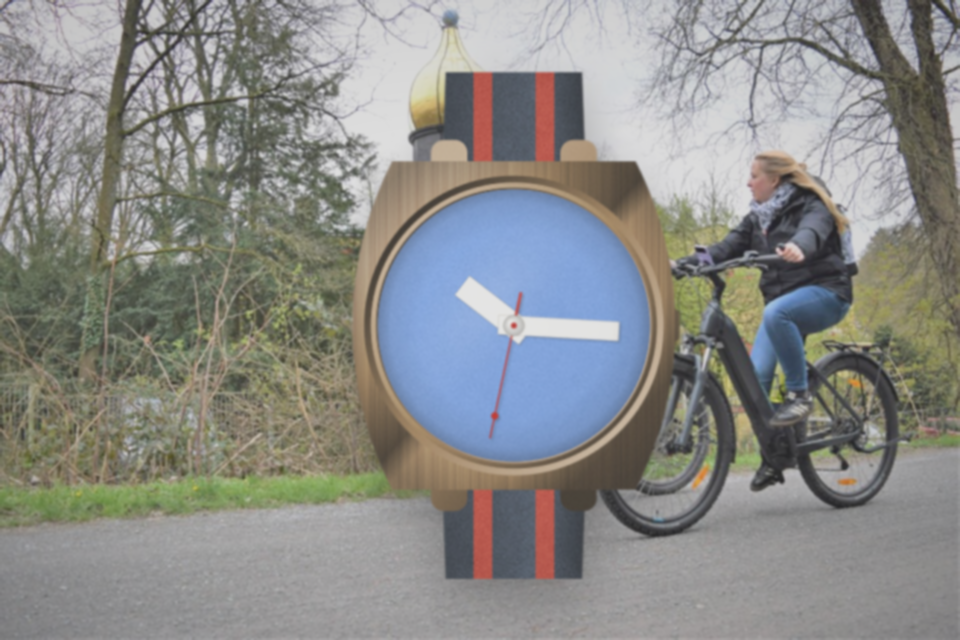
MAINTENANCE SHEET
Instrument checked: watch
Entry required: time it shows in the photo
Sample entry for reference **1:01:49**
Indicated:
**10:15:32**
